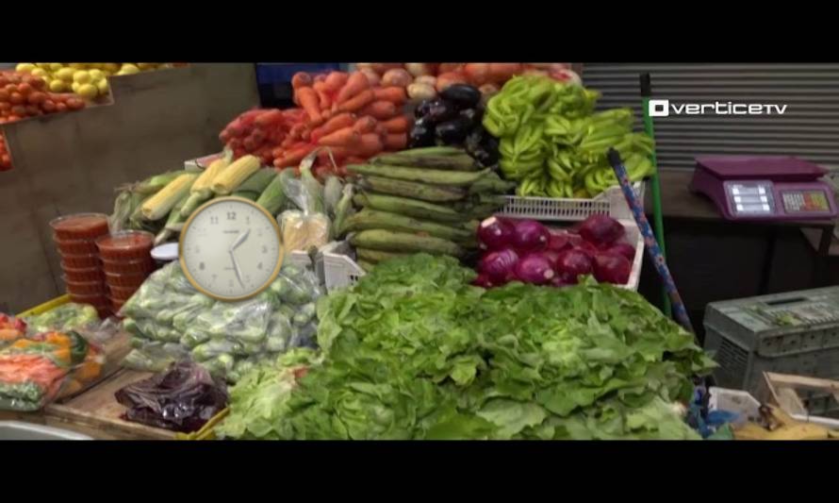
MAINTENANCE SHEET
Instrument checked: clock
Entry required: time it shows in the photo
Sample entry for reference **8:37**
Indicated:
**1:27**
